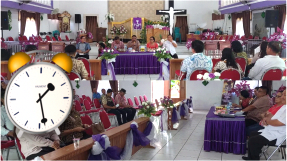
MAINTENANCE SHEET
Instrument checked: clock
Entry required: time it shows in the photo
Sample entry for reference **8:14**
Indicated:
**1:28**
